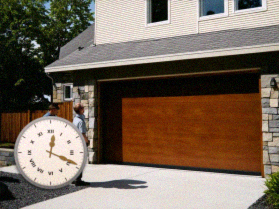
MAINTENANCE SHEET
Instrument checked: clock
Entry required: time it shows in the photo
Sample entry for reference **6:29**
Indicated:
**12:19**
